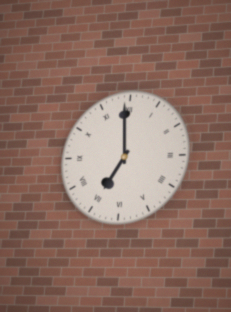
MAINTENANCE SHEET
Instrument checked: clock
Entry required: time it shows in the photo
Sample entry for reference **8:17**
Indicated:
**6:59**
